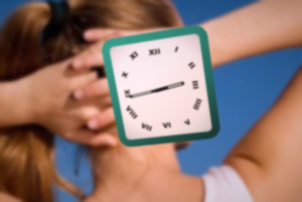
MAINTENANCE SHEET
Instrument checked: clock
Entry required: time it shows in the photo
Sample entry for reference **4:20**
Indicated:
**2:44**
